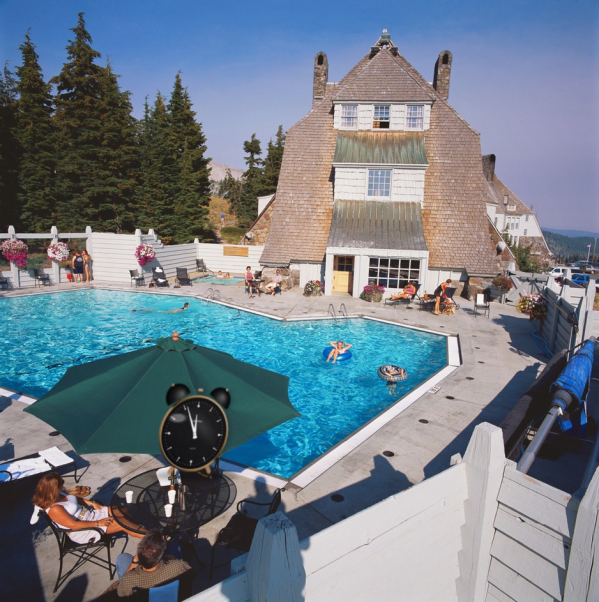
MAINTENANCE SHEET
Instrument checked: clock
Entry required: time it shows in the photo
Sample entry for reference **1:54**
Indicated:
**11:56**
